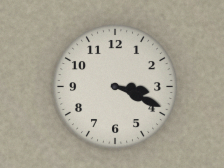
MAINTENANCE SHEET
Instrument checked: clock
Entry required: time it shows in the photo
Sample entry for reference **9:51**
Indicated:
**3:19**
